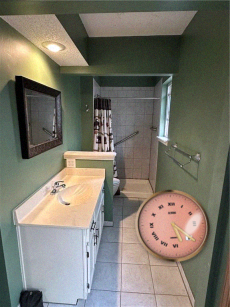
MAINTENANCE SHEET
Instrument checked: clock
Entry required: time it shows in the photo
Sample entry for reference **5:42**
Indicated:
**5:22**
